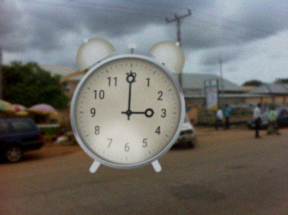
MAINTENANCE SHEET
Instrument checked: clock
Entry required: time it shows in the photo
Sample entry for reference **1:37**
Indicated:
**3:00**
